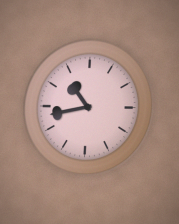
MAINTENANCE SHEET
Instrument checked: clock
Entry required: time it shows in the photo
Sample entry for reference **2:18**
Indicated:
**10:43**
